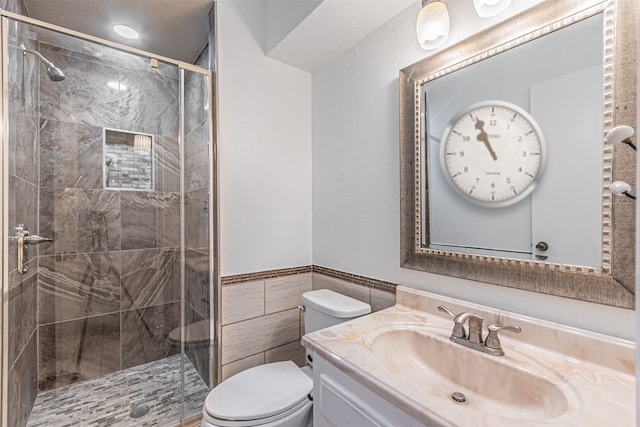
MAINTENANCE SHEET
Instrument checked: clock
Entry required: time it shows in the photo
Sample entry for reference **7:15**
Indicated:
**10:56**
